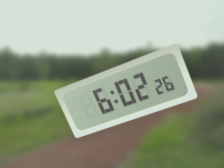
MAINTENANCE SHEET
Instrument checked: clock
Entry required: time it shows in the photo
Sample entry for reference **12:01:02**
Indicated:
**6:02:26**
